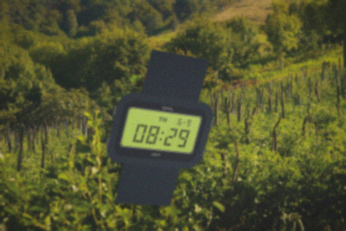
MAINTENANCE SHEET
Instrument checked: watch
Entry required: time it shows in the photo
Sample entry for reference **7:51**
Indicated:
**8:29**
